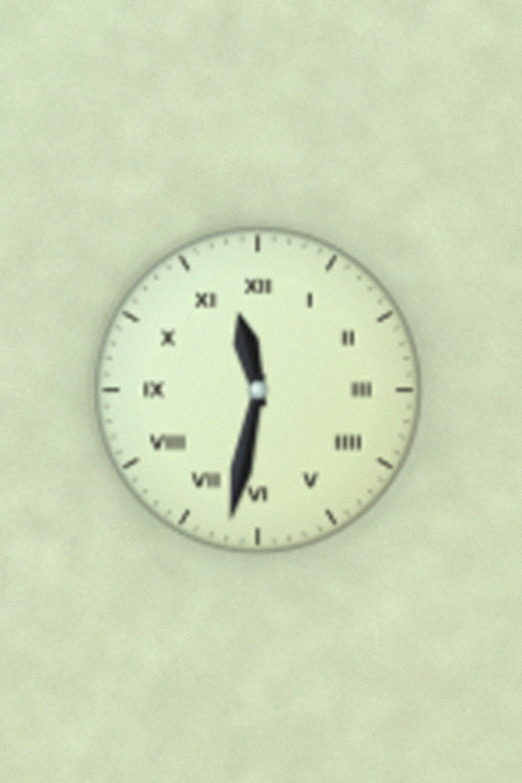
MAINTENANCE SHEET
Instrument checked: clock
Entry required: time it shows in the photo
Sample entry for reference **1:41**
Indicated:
**11:32**
